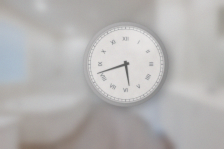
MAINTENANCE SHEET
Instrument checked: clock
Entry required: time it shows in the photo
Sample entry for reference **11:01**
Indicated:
**5:42**
